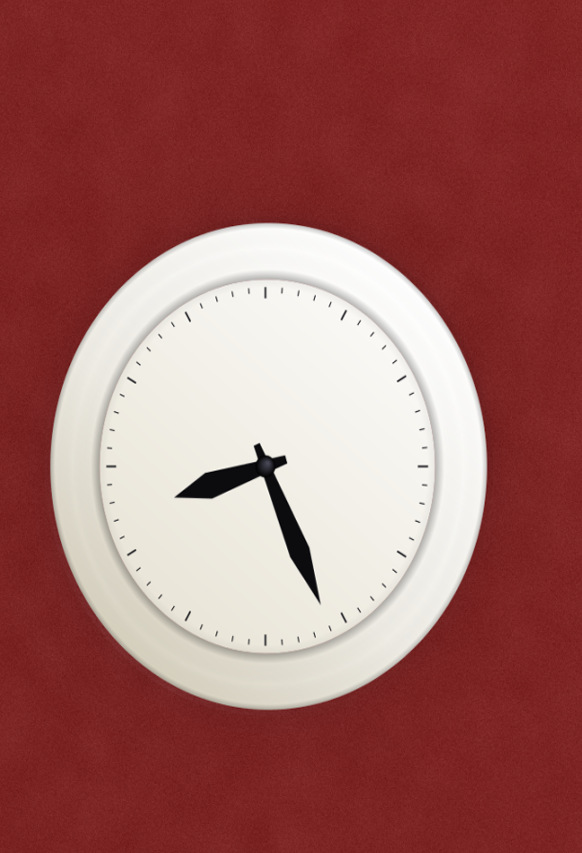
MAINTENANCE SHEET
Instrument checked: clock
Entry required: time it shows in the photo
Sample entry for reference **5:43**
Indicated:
**8:26**
